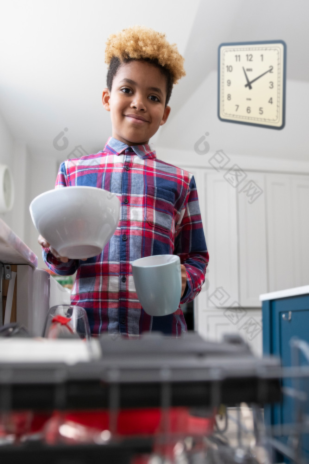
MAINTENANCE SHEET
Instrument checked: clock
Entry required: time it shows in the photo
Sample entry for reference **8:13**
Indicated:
**11:10**
